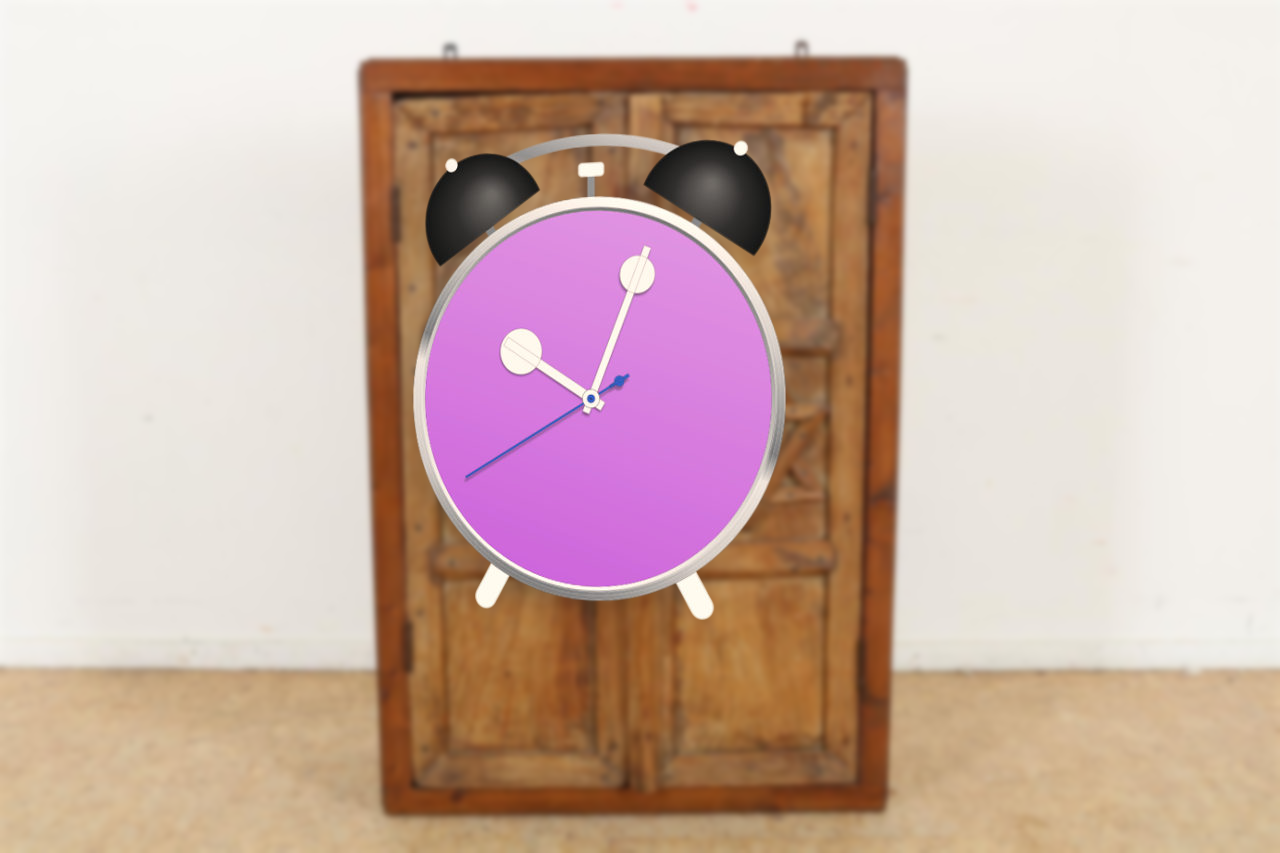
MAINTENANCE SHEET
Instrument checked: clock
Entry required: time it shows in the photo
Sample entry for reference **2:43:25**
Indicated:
**10:03:40**
